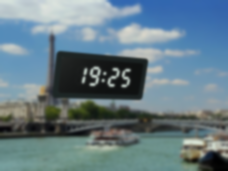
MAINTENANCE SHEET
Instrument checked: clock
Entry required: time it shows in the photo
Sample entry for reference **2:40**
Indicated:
**19:25**
